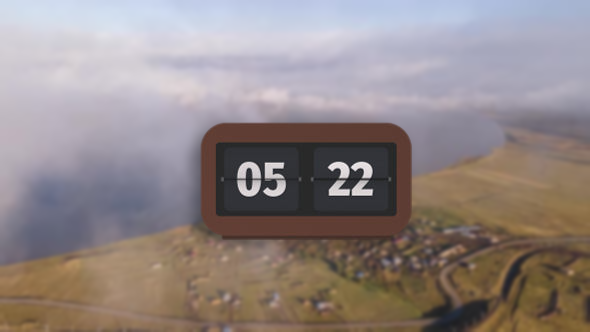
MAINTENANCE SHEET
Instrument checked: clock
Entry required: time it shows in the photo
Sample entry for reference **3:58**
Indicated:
**5:22**
